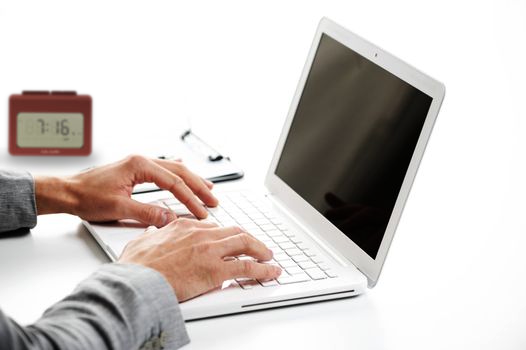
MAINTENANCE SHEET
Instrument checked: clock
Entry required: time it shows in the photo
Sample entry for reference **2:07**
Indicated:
**7:16**
